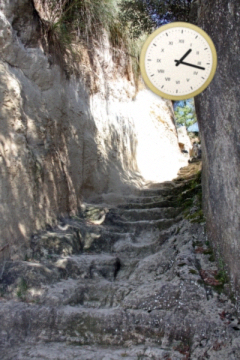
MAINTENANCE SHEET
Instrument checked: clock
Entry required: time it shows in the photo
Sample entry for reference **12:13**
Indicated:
**1:17**
